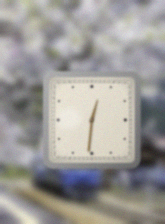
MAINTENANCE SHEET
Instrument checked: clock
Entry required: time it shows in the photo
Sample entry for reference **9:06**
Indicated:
**12:31**
